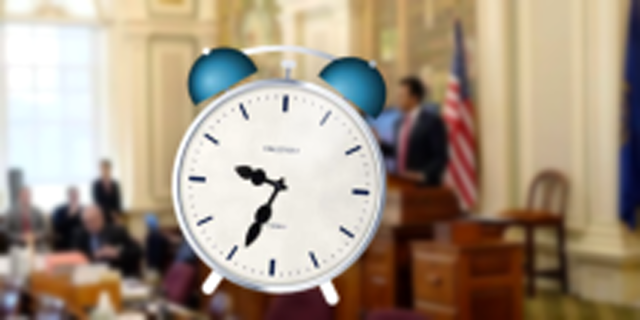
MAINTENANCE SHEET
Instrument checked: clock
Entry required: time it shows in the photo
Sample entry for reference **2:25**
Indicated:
**9:34**
